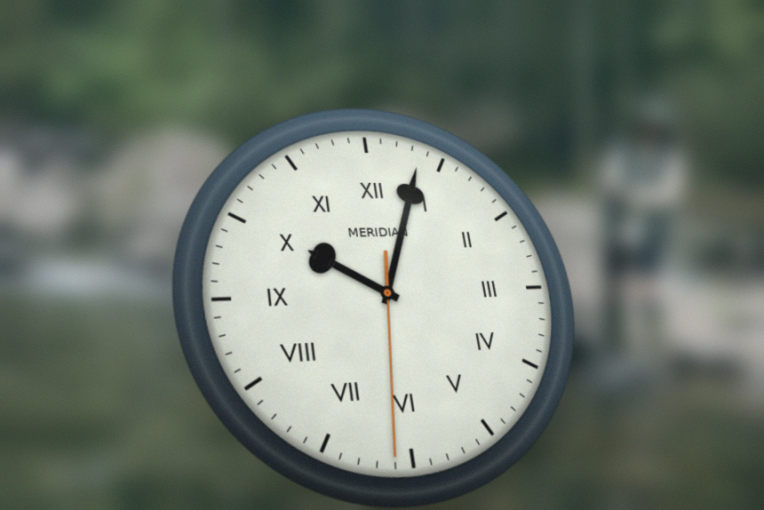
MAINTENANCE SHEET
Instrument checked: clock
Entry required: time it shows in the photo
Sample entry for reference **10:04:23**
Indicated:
**10:03:31**
